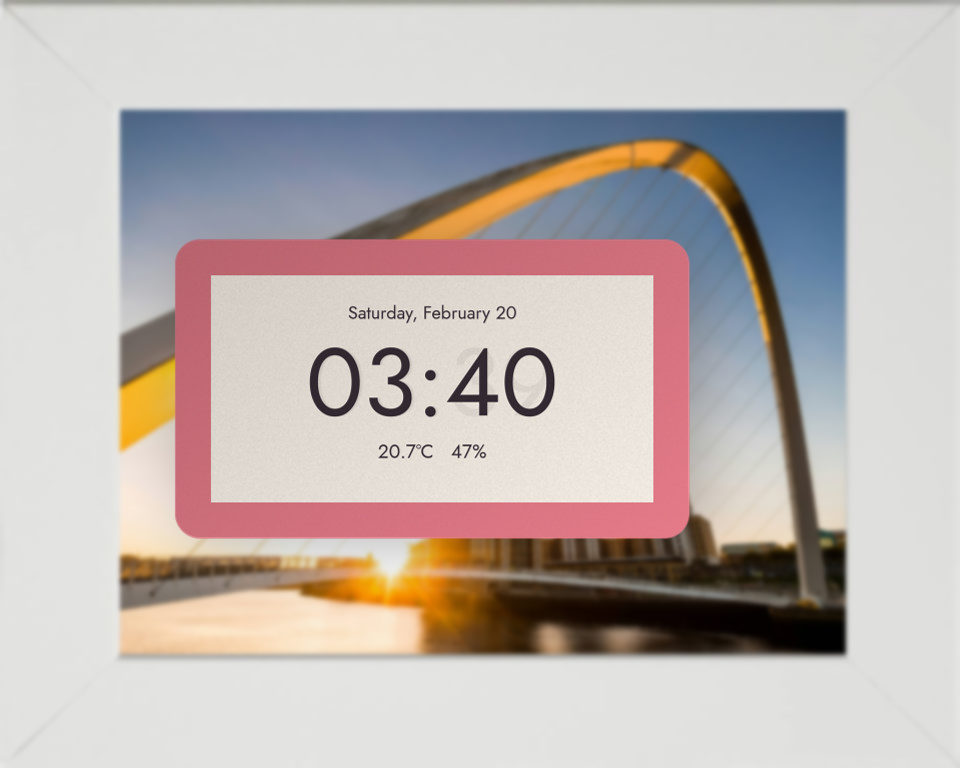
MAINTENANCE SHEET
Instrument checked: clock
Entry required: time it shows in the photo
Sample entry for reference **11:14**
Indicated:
**3:40**
